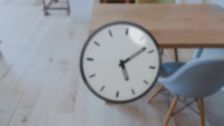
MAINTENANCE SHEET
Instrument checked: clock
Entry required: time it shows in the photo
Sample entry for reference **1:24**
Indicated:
**5:08**
